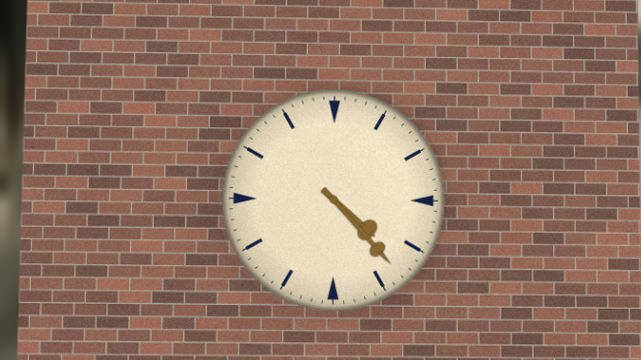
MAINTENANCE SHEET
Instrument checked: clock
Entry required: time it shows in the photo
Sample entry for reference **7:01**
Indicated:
**4:23**
